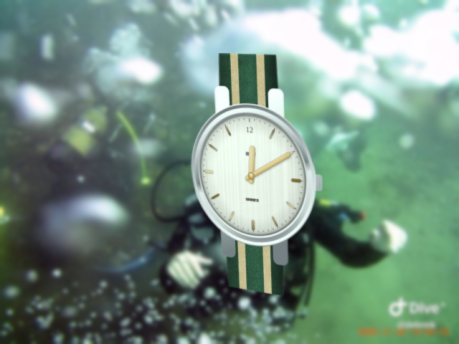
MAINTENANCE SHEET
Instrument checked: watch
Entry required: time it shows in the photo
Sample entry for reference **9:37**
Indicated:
**12:10**
